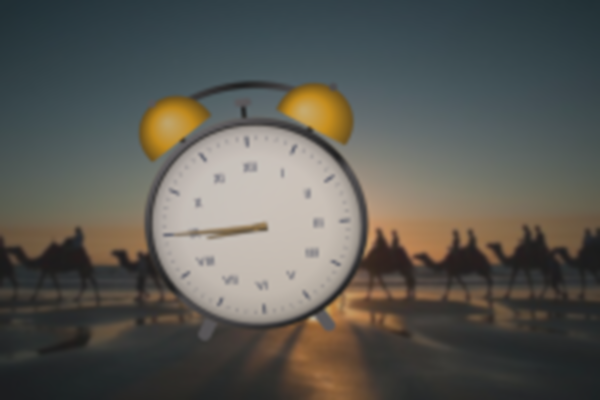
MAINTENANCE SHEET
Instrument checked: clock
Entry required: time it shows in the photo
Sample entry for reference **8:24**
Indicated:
**8:45**
